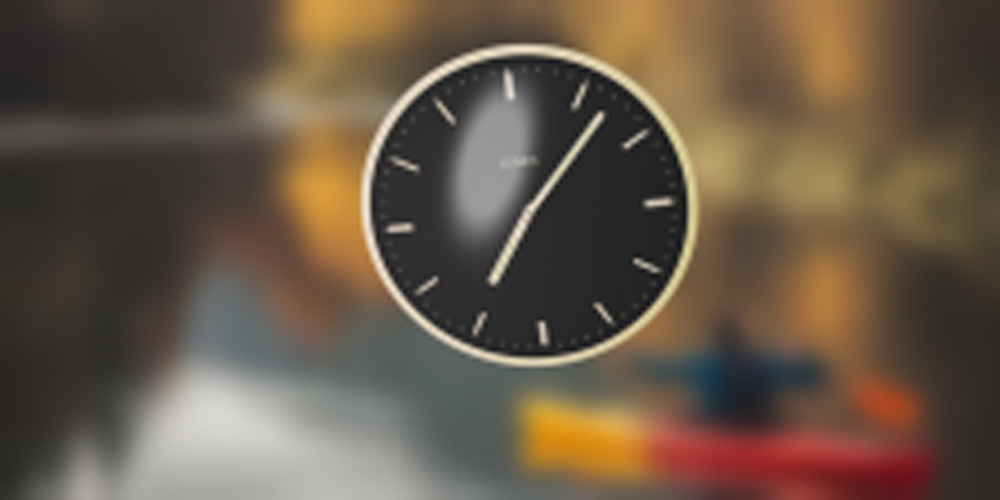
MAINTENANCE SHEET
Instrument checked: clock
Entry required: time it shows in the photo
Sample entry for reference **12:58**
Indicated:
**7:07**
